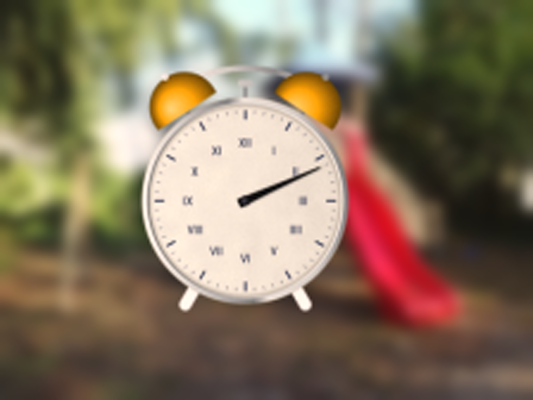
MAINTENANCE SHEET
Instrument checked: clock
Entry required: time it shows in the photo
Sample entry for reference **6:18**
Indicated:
**2:11**
